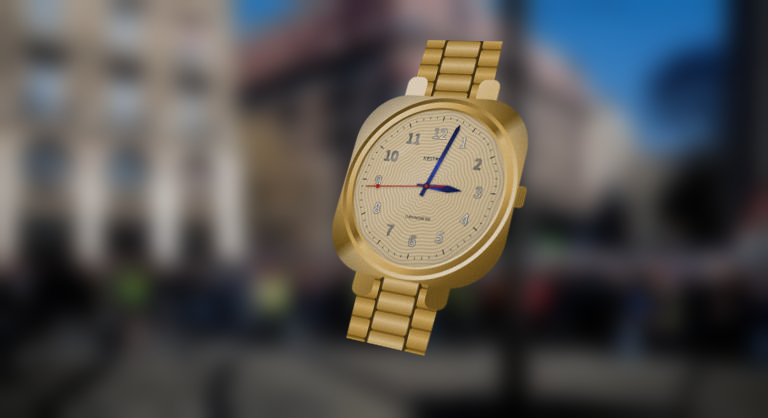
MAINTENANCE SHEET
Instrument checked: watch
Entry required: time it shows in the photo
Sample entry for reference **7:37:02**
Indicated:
**3:02:44**
